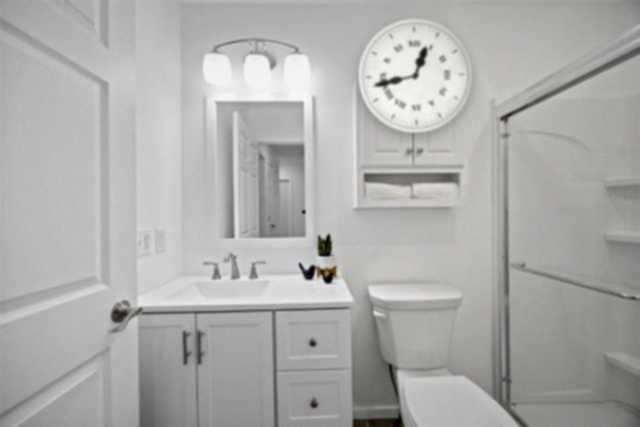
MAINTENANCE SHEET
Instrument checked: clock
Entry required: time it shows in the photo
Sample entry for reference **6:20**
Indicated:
**12:43**
